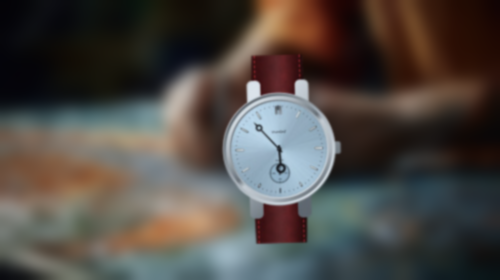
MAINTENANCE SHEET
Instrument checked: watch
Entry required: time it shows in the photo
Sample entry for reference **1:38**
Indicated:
**5:53**
